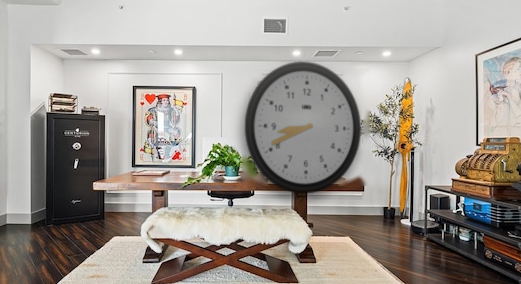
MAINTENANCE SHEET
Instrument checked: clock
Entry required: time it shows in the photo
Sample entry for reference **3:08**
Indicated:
**8:41**
